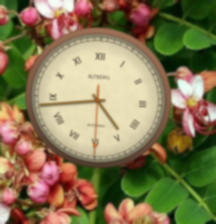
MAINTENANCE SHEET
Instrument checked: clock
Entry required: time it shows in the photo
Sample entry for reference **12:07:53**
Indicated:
**4:43:30**
